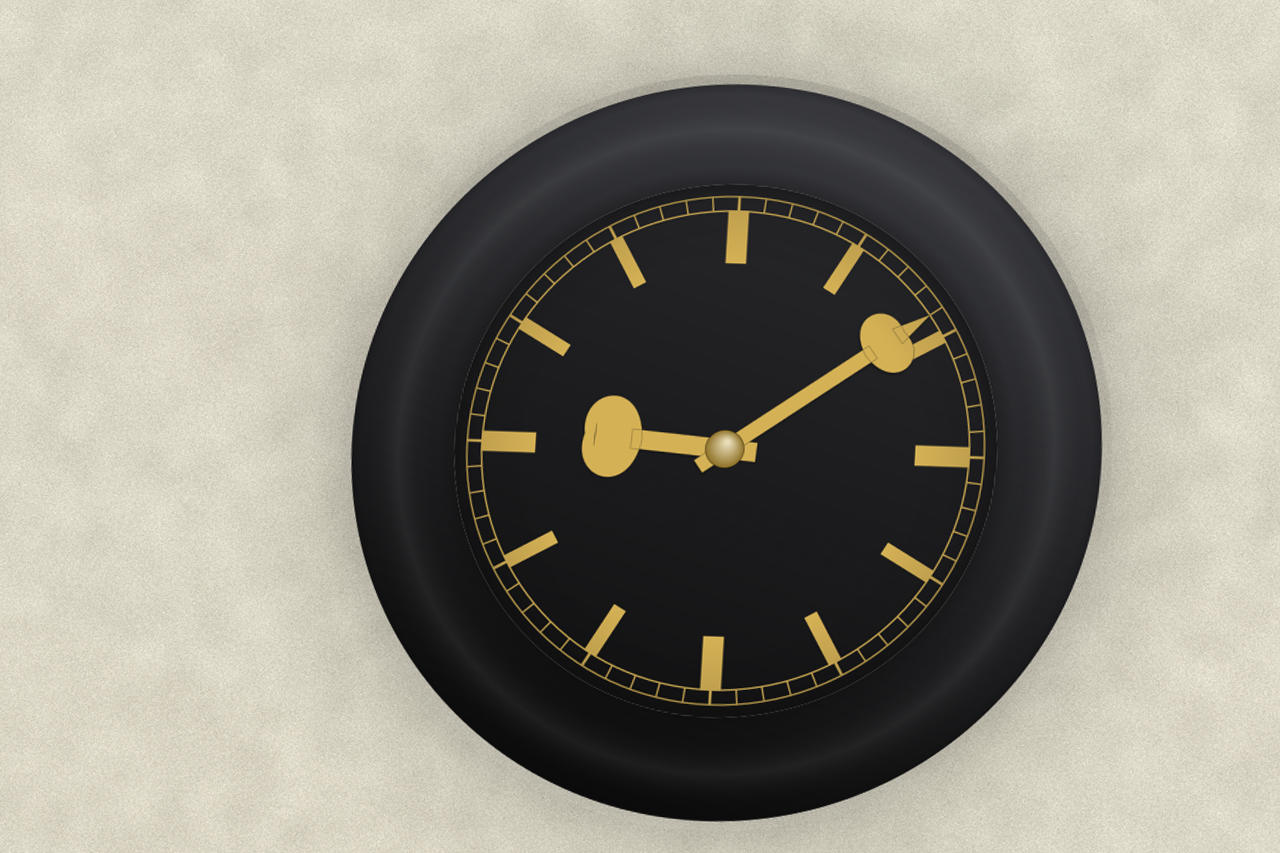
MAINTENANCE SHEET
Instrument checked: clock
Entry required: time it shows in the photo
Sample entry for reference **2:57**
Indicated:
**9:09**
